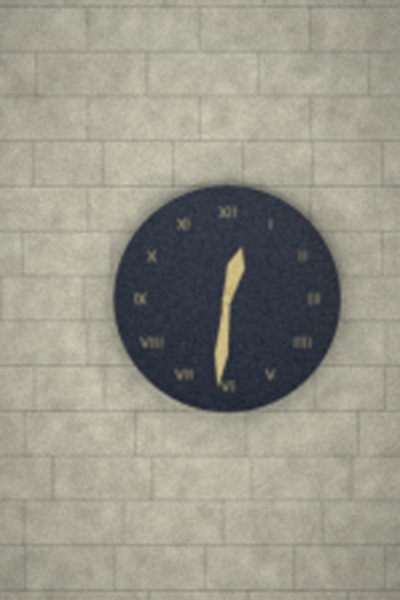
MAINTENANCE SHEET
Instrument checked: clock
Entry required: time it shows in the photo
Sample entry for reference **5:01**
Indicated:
**12:31**
